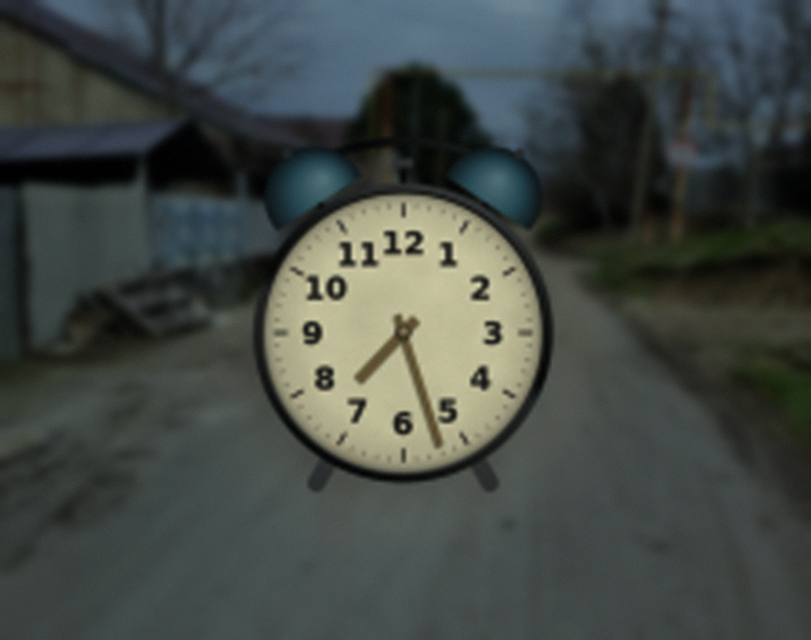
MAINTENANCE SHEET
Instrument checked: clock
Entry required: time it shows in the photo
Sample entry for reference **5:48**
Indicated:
**7:27**
